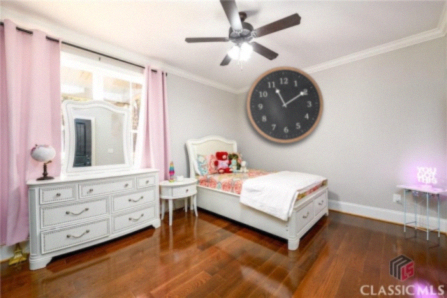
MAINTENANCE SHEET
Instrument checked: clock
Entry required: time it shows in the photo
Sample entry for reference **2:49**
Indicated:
**11:10**
